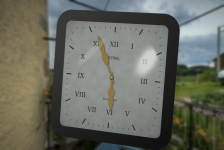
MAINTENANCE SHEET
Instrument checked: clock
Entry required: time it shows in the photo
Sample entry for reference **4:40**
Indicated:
**5:56**
